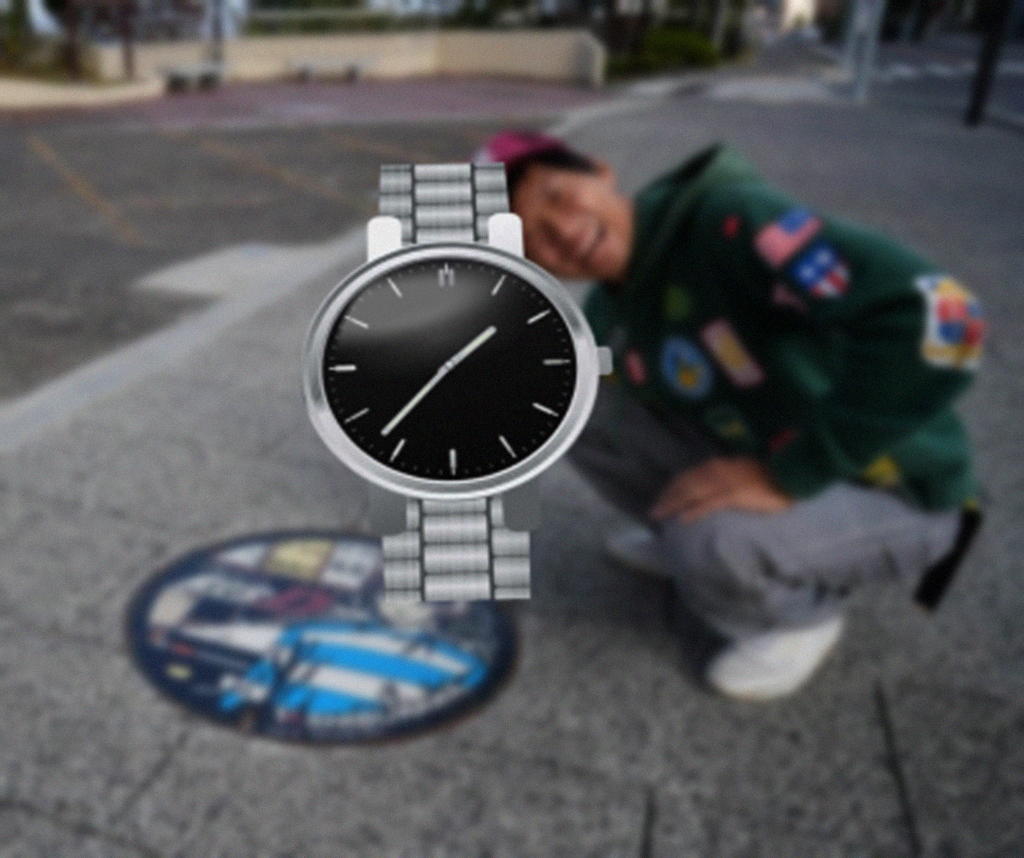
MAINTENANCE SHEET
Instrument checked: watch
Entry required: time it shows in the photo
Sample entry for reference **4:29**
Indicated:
**1:37**
